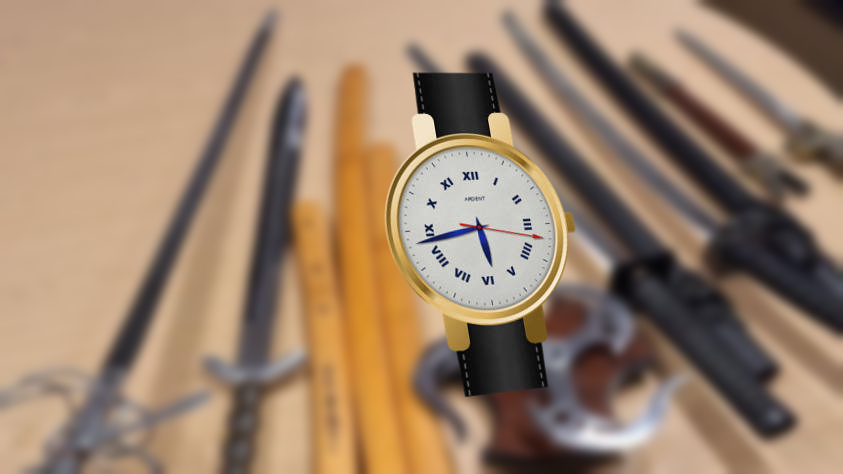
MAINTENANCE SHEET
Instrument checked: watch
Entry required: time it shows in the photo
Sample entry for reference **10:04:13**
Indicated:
**5:43:17**
